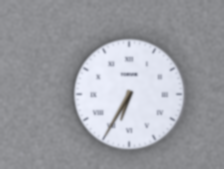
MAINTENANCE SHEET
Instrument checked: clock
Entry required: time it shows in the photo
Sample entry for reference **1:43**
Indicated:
**6:35**
